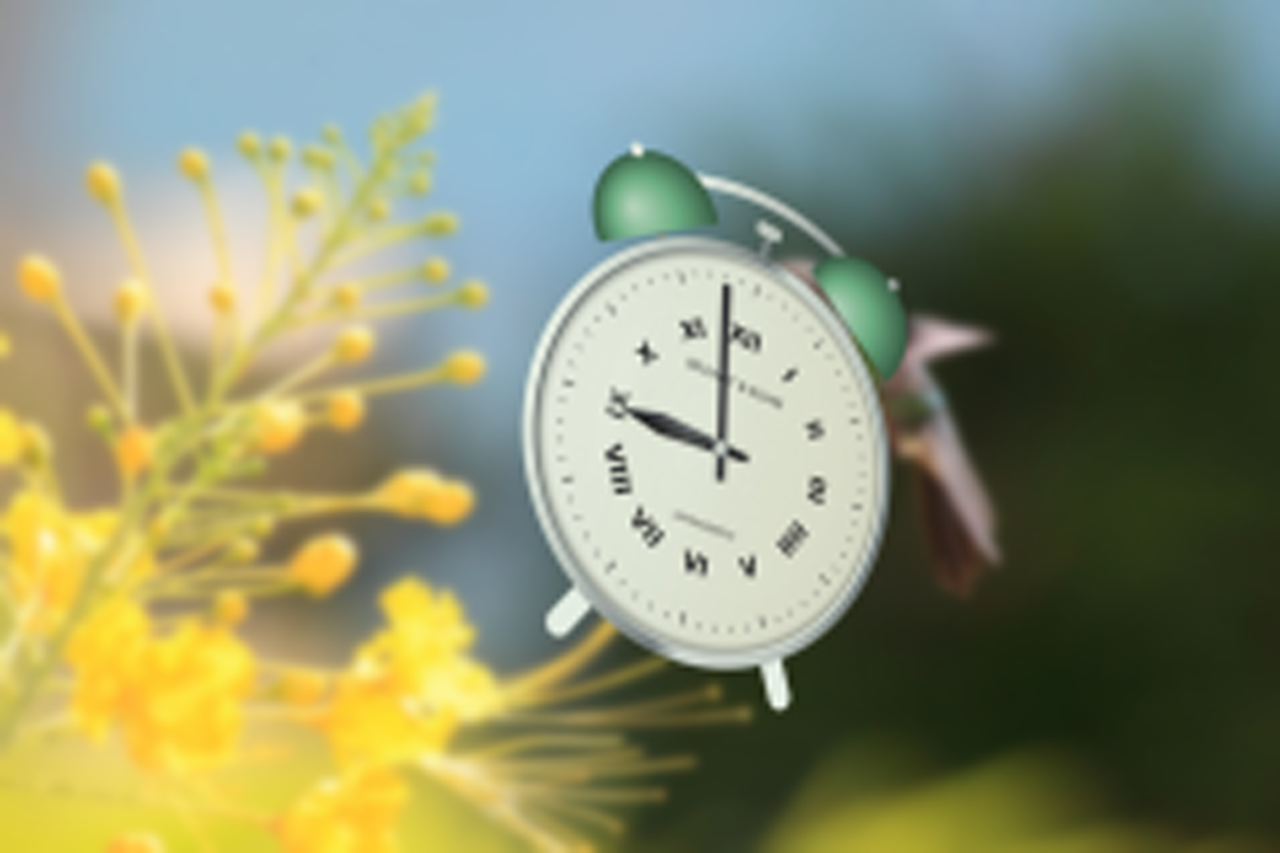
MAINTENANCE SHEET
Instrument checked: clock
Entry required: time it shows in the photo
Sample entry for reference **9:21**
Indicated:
**8:58**
